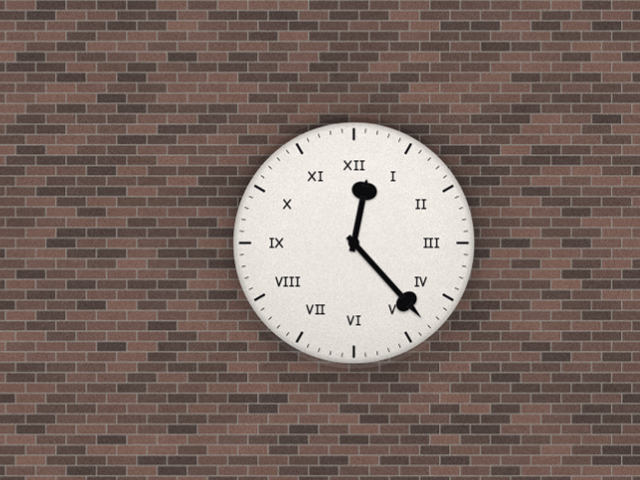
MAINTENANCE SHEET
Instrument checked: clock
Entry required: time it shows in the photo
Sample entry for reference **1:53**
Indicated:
**12:23**
